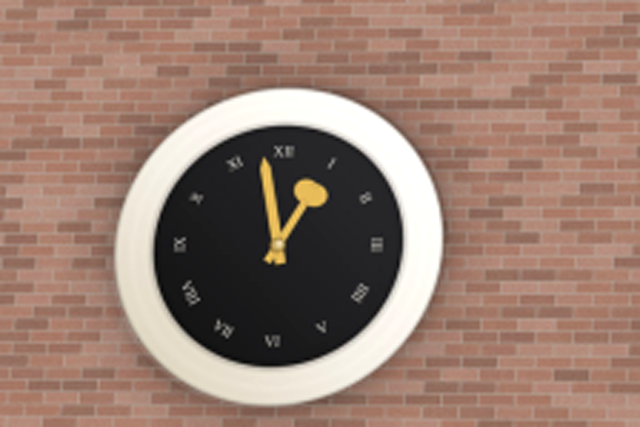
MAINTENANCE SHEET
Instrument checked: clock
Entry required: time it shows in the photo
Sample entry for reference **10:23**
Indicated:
**12:58**
